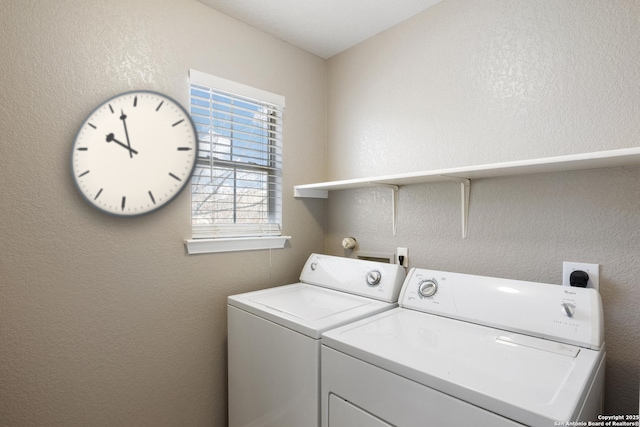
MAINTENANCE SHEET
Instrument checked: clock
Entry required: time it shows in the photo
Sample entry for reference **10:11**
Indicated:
**9:57**
